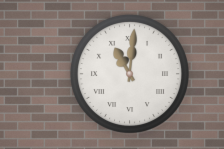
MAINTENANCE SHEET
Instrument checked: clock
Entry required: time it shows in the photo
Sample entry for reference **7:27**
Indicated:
**11:01**
